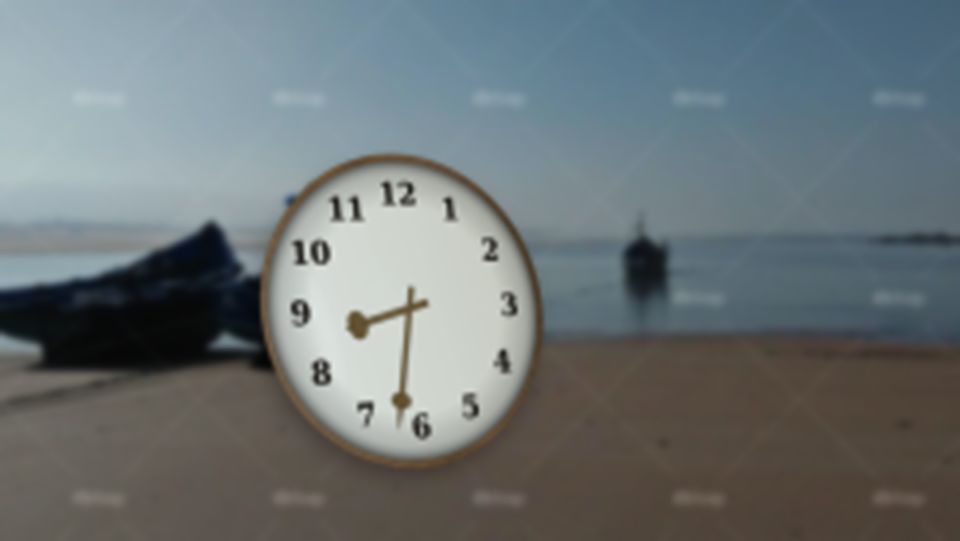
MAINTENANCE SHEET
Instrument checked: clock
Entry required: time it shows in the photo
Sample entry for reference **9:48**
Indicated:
**8:32**
